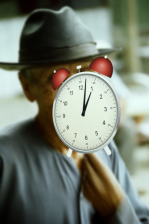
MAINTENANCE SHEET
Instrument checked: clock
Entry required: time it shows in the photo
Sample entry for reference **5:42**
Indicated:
**1:02**
